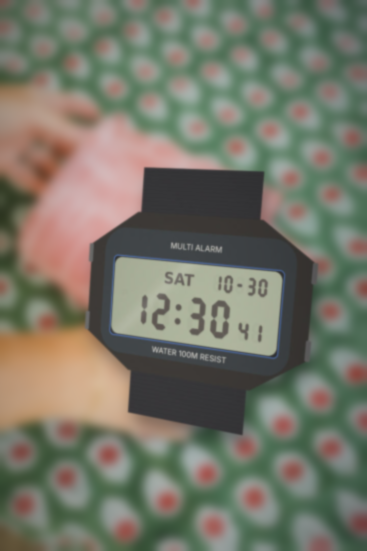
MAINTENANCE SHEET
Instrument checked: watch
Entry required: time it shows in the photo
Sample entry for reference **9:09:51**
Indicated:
**12:30:41**
